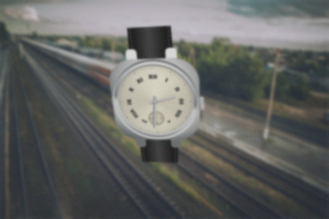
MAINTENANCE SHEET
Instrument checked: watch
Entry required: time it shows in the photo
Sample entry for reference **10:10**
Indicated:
**2:31**
